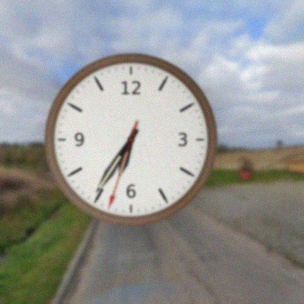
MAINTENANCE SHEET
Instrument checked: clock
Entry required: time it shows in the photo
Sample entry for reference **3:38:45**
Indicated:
**6:35:33**
